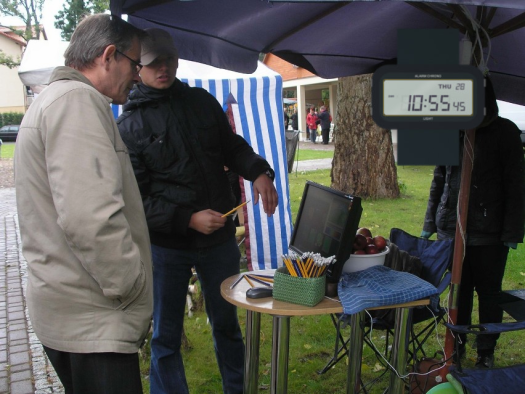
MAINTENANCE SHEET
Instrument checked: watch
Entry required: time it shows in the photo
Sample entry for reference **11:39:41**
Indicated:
**10:55:45**
